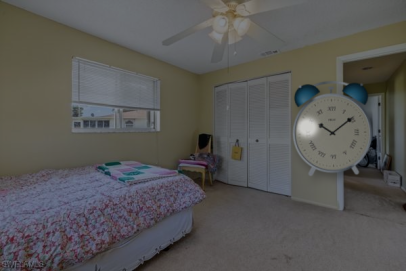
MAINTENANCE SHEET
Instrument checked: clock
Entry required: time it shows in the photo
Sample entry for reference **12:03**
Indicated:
**10:09**
